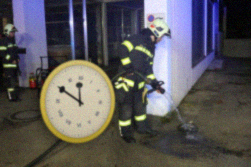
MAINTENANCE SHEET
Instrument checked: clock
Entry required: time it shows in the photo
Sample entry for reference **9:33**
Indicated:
**11:50**
